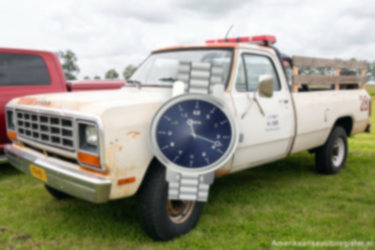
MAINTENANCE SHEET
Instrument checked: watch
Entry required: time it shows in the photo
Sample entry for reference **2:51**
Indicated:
**11:18**
